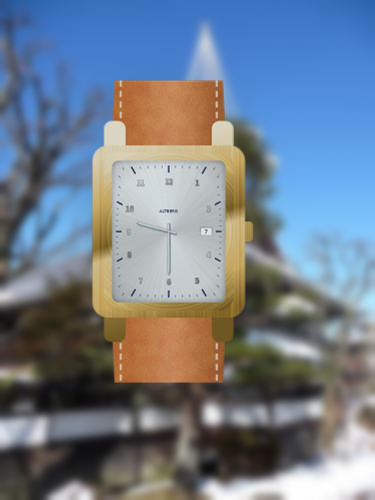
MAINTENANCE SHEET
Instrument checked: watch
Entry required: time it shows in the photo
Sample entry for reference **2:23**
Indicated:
**9:30**
